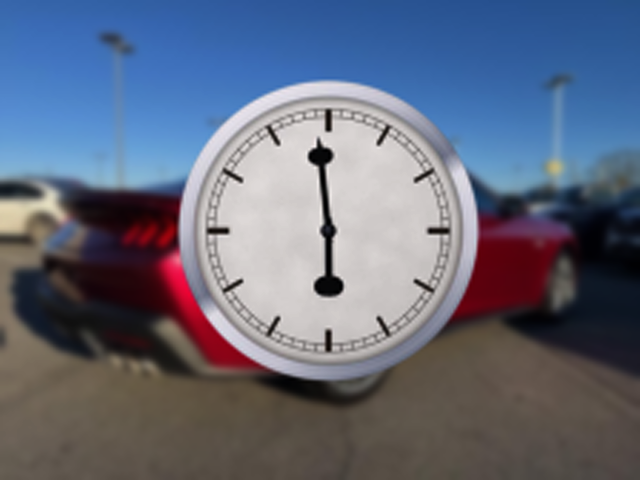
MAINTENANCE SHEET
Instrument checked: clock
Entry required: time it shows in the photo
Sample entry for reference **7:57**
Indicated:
**5:59**
